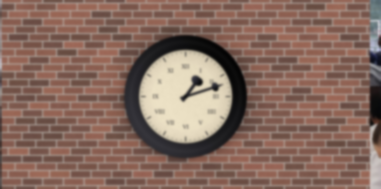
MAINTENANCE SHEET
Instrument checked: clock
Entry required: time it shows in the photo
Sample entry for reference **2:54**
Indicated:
**1:12**
